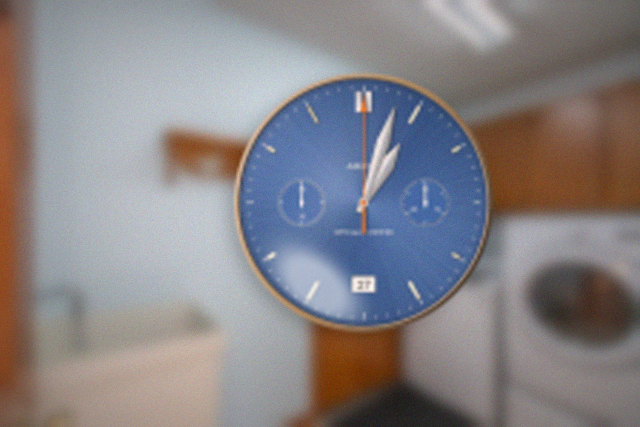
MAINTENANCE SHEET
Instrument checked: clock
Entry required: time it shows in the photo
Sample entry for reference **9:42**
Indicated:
**1:03**
